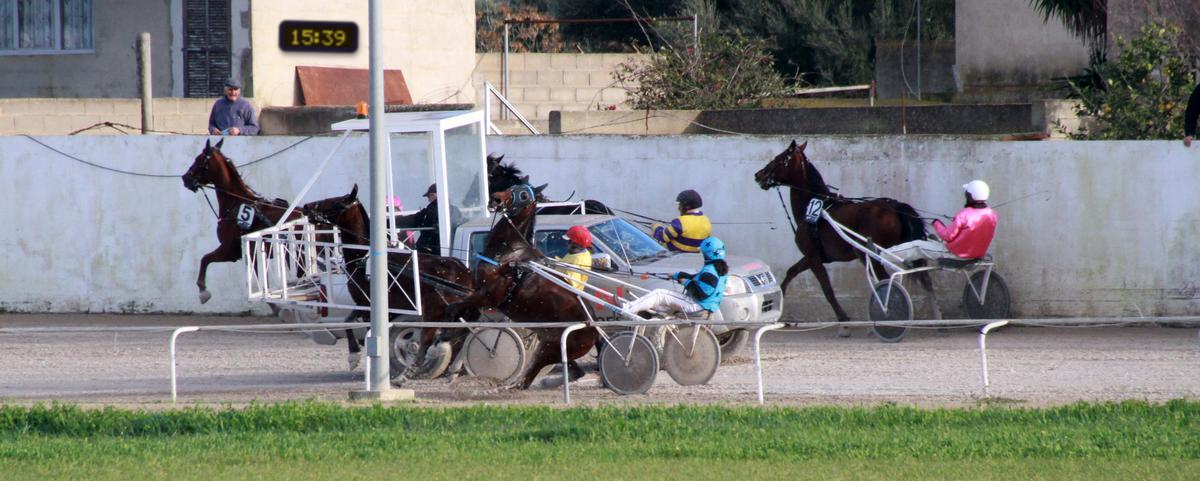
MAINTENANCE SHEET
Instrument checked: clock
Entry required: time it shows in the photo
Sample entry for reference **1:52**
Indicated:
**15:39**
